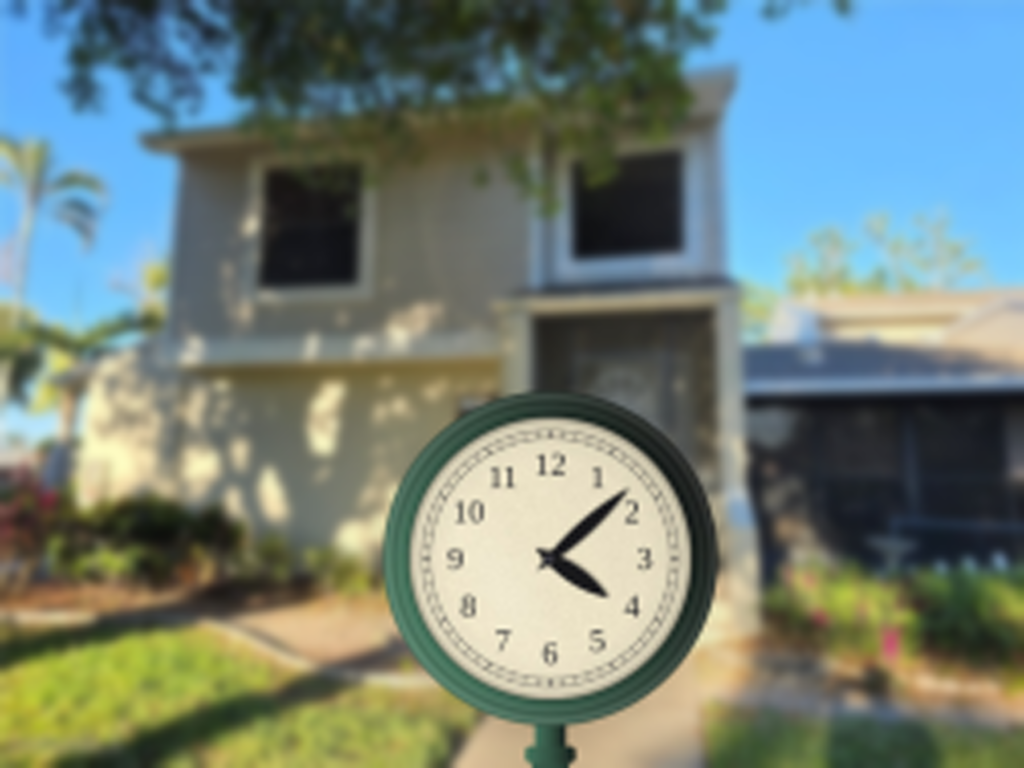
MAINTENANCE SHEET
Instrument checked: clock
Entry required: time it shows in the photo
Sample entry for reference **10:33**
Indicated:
**4:08**
